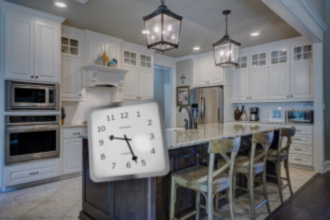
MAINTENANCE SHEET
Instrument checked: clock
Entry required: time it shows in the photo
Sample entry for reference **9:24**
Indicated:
**9:27**
